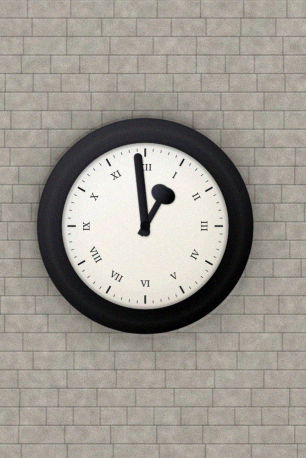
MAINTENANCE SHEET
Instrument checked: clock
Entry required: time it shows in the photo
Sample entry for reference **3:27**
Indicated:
**12:59**
